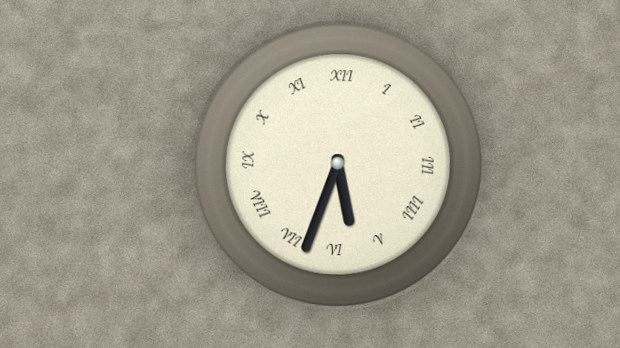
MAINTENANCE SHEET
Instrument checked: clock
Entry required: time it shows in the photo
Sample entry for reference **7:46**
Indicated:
**5:33**
